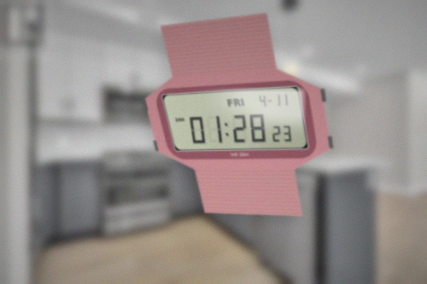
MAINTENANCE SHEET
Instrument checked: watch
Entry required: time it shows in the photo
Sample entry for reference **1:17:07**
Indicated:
**1:28:23**
